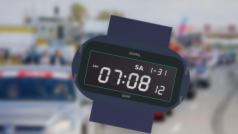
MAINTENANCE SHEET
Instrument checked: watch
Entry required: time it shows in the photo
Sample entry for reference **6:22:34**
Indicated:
**7:08:12**
